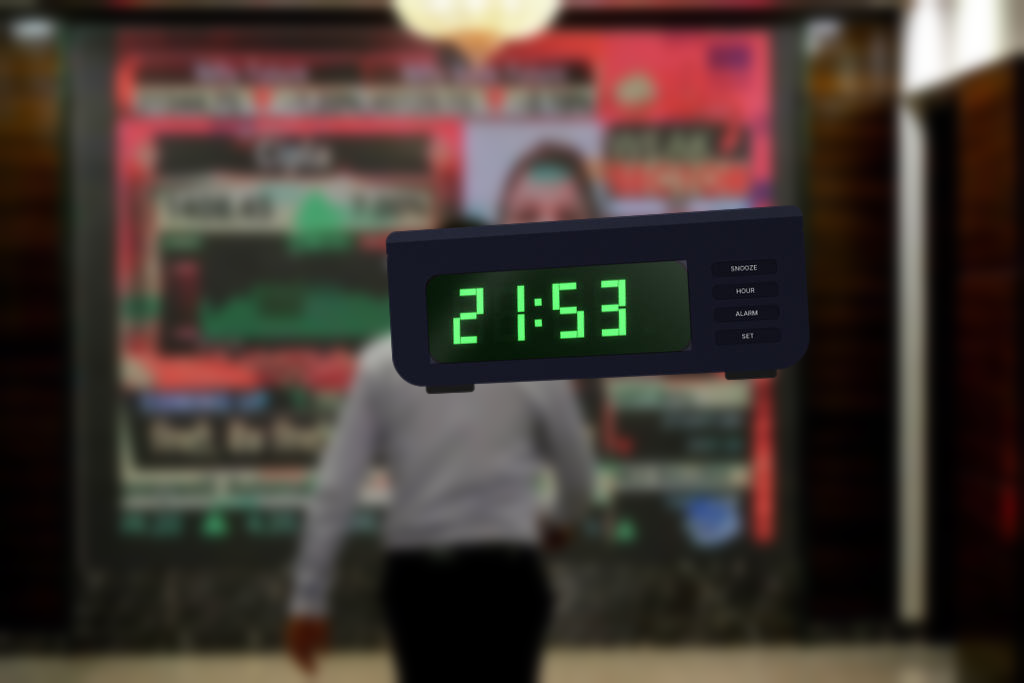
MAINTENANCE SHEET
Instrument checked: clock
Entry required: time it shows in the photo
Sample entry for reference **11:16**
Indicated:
**21:53**
